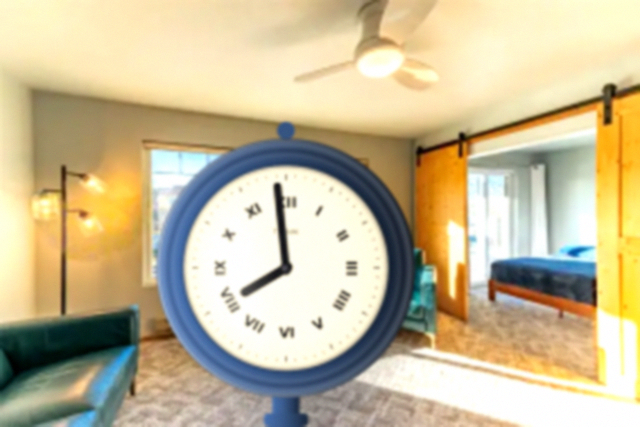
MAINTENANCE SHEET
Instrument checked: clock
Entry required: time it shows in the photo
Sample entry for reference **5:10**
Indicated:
**7:59**
